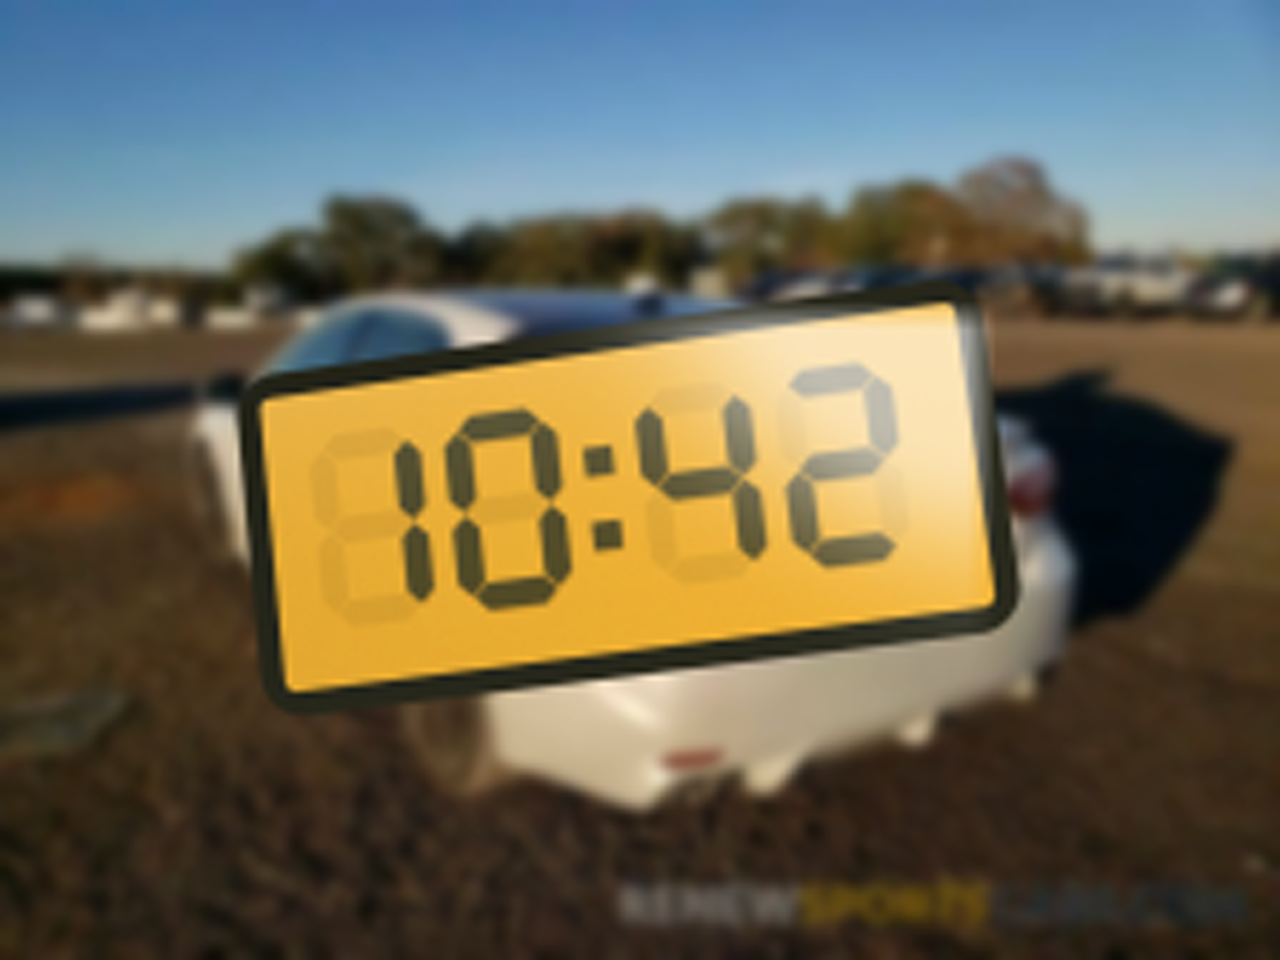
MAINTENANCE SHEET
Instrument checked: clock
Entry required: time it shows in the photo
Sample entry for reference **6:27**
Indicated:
**10:42**
